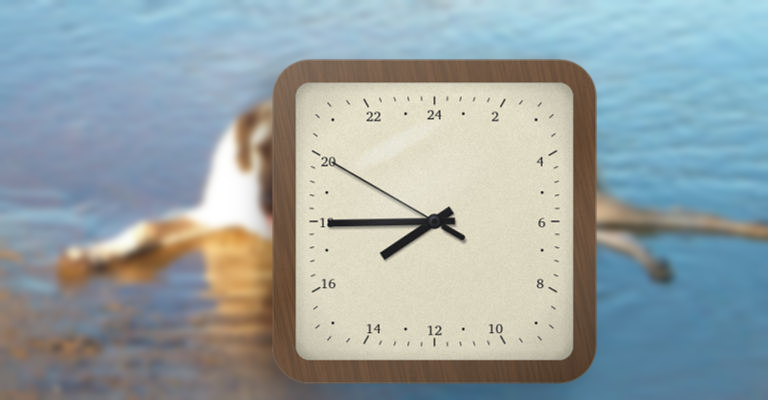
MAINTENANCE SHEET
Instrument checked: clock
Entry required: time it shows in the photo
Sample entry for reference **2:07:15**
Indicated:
**15:44:50**
